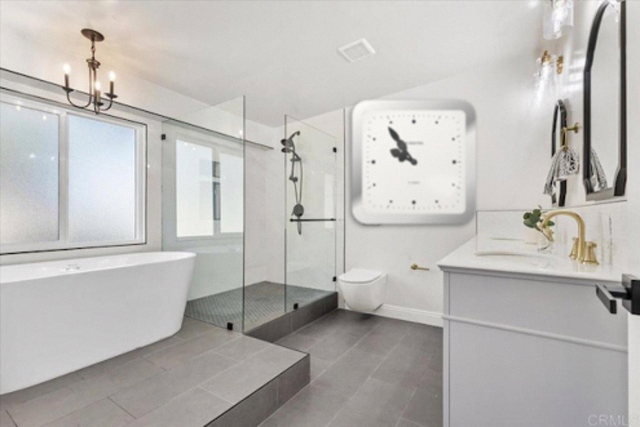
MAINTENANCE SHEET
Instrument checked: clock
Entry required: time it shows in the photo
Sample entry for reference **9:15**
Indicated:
**9:54**
